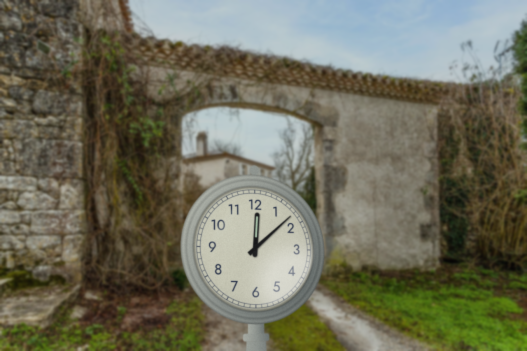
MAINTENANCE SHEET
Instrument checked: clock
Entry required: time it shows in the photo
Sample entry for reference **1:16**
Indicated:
**12:08**
